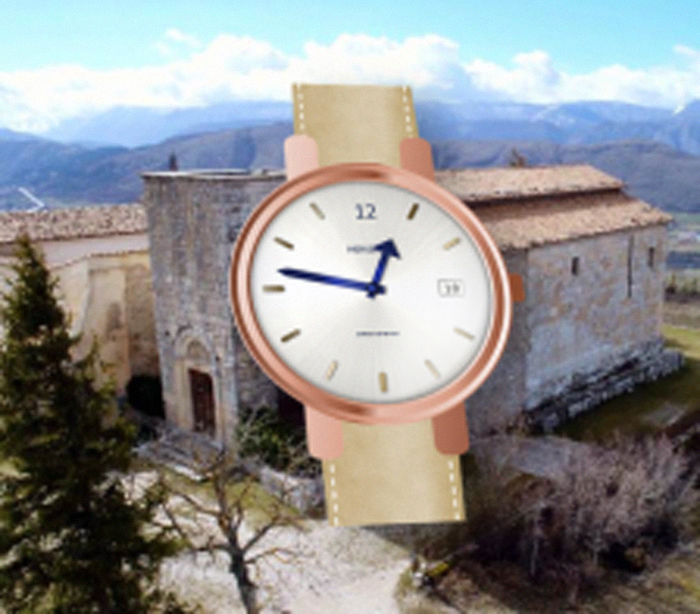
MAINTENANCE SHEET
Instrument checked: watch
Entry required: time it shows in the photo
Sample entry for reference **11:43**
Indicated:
**12:47**
